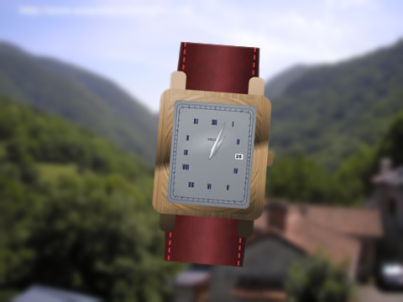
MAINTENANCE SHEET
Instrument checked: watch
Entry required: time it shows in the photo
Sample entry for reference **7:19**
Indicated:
**1:03**
